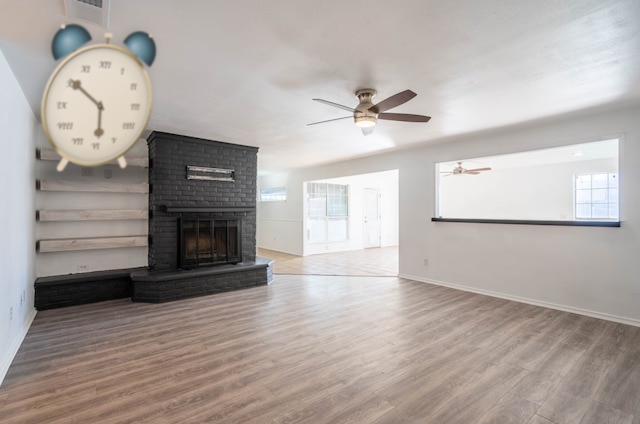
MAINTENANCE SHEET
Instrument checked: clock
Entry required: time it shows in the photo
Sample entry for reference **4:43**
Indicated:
**5:51**
